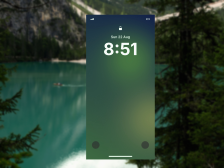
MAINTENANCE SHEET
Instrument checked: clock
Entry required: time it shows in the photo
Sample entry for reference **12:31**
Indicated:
**8:51**
